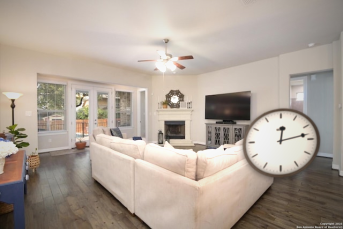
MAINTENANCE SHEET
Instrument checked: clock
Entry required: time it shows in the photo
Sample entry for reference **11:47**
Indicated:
**12:13**
